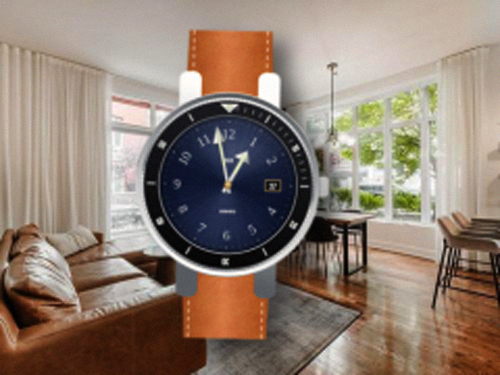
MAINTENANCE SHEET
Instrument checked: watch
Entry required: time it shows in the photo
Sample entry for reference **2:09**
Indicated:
**12:58**
